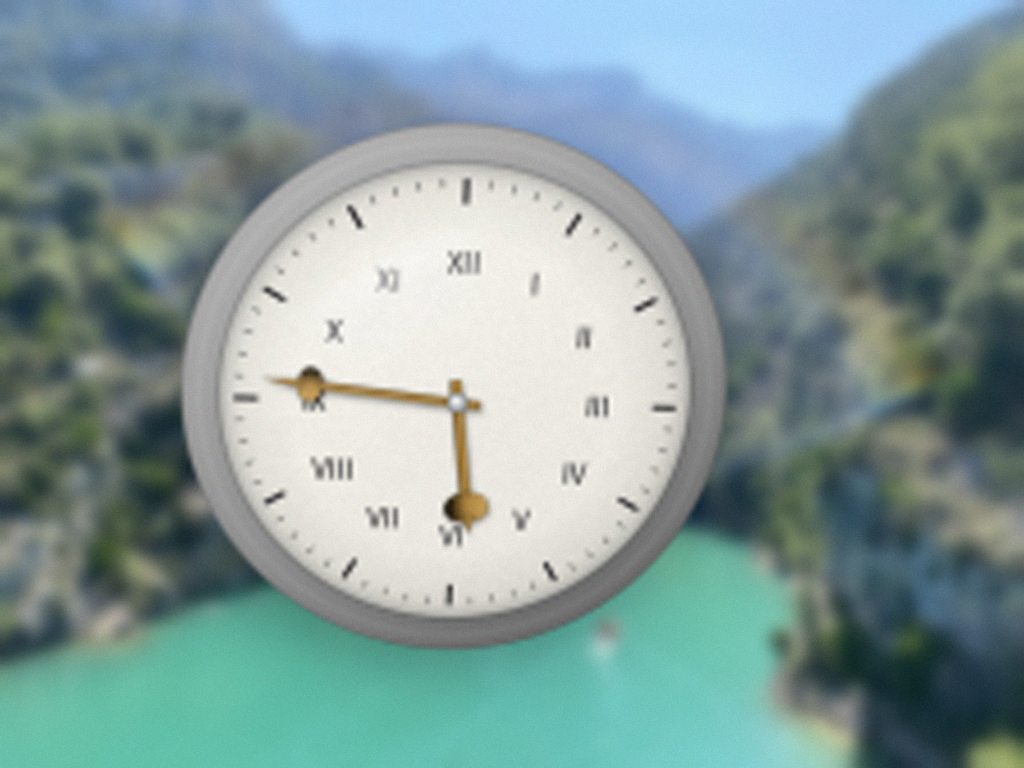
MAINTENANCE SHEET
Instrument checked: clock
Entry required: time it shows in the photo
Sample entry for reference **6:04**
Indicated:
**5:46**
